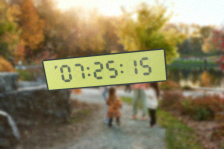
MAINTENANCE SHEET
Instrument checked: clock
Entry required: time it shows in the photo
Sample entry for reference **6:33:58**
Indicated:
**7:25:15**
